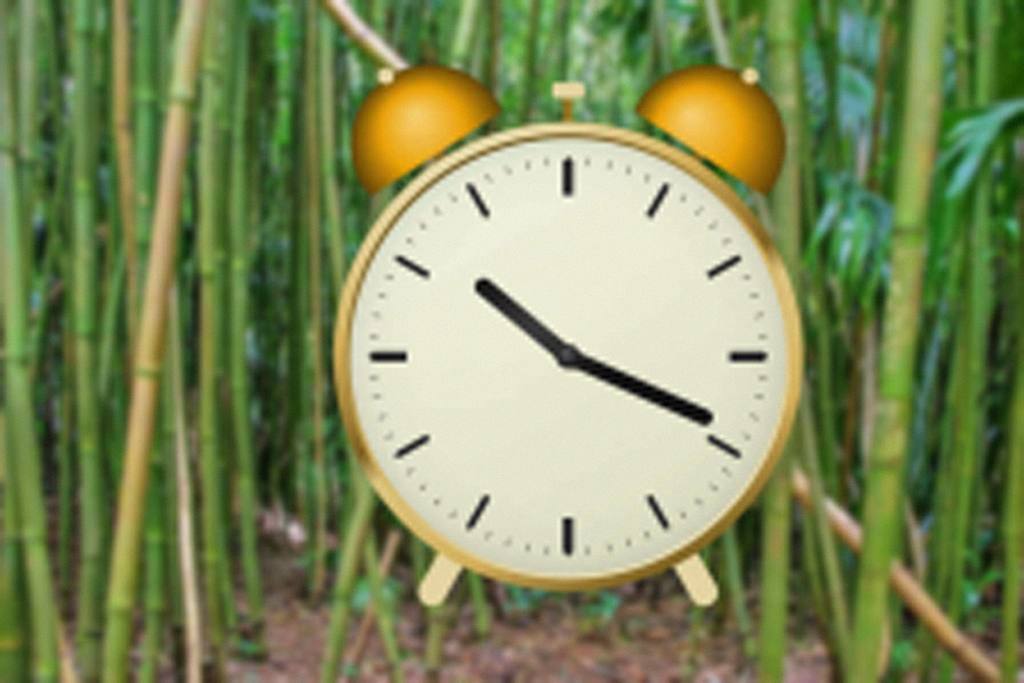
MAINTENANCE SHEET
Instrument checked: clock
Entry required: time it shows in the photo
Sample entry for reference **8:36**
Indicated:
**10:19**
